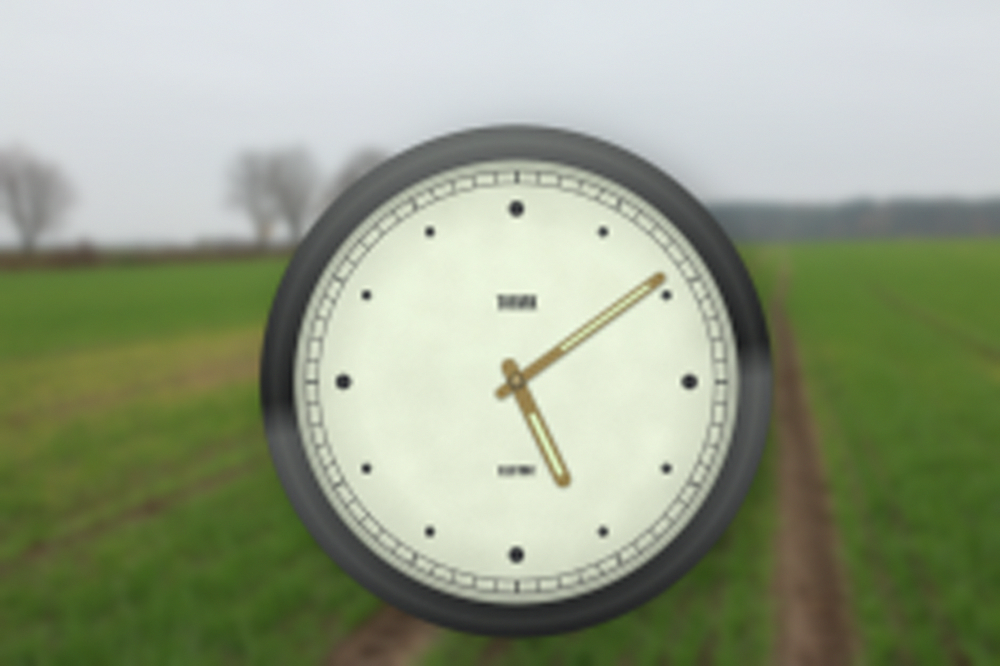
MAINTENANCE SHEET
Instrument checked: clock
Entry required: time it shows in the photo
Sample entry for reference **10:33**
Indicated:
**5:09**
